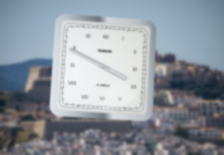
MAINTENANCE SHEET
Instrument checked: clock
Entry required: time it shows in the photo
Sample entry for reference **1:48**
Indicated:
**3:49**
